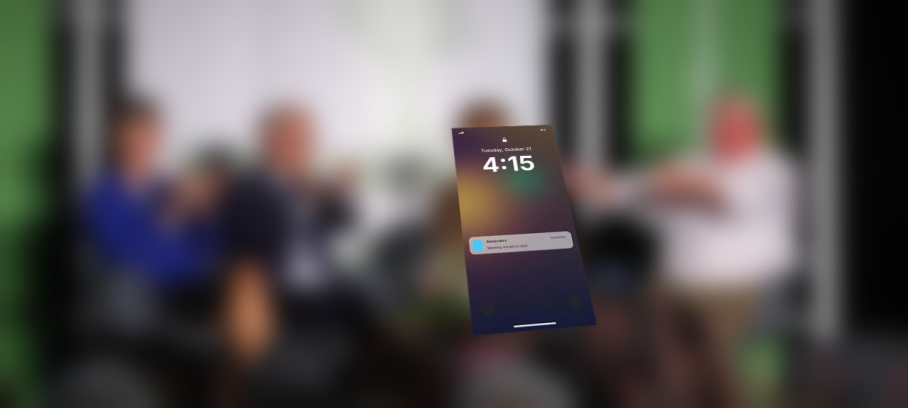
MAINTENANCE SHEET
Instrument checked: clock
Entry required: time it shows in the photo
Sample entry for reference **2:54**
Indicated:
**4:15**
